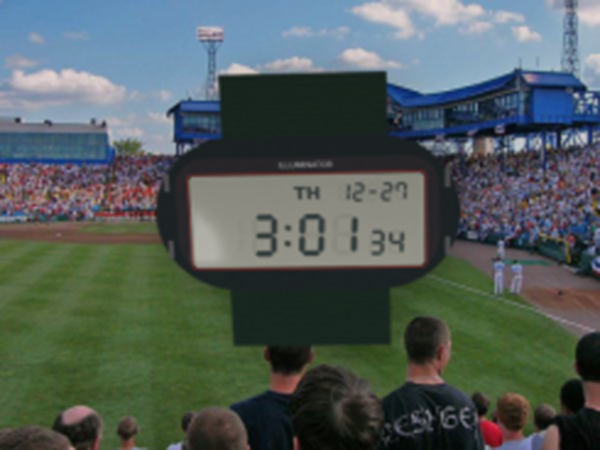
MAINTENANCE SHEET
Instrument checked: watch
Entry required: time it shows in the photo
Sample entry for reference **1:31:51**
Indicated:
**3:01:34**
